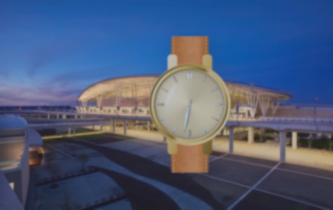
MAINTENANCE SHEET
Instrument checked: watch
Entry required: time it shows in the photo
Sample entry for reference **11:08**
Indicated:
**6:32**
